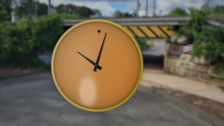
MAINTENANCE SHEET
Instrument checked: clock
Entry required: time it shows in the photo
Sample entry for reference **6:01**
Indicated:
**10:02**
